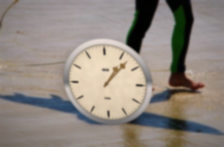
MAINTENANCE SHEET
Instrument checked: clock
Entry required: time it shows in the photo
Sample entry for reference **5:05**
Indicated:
**1:07**
